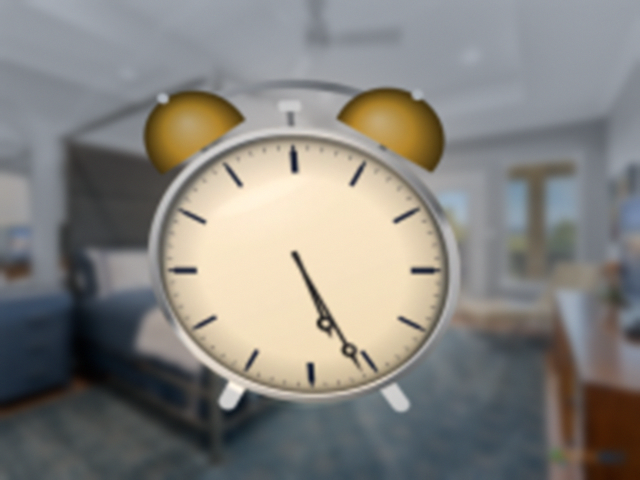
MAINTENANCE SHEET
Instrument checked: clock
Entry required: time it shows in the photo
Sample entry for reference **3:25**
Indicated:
**5:26**
